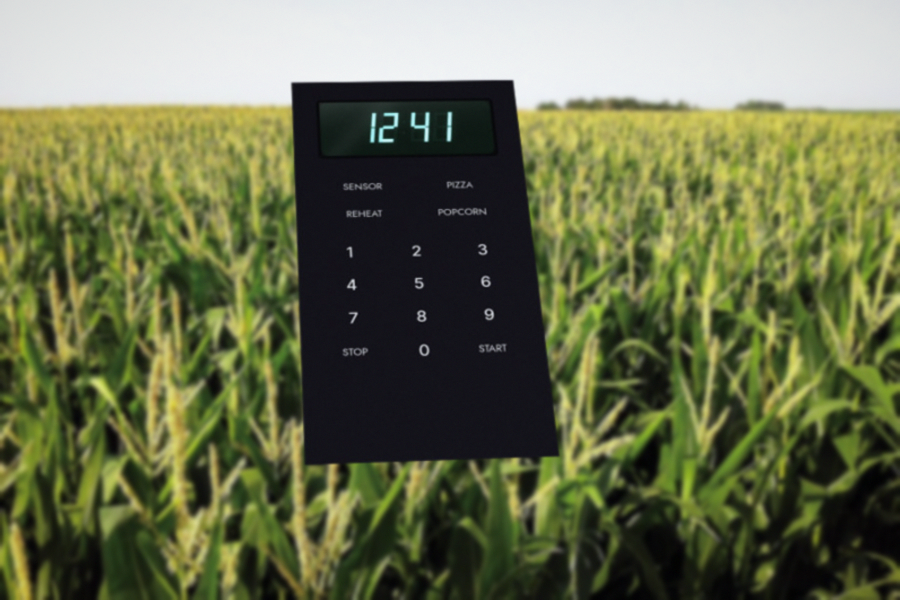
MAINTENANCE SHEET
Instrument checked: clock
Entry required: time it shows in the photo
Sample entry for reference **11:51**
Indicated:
**12:41**
